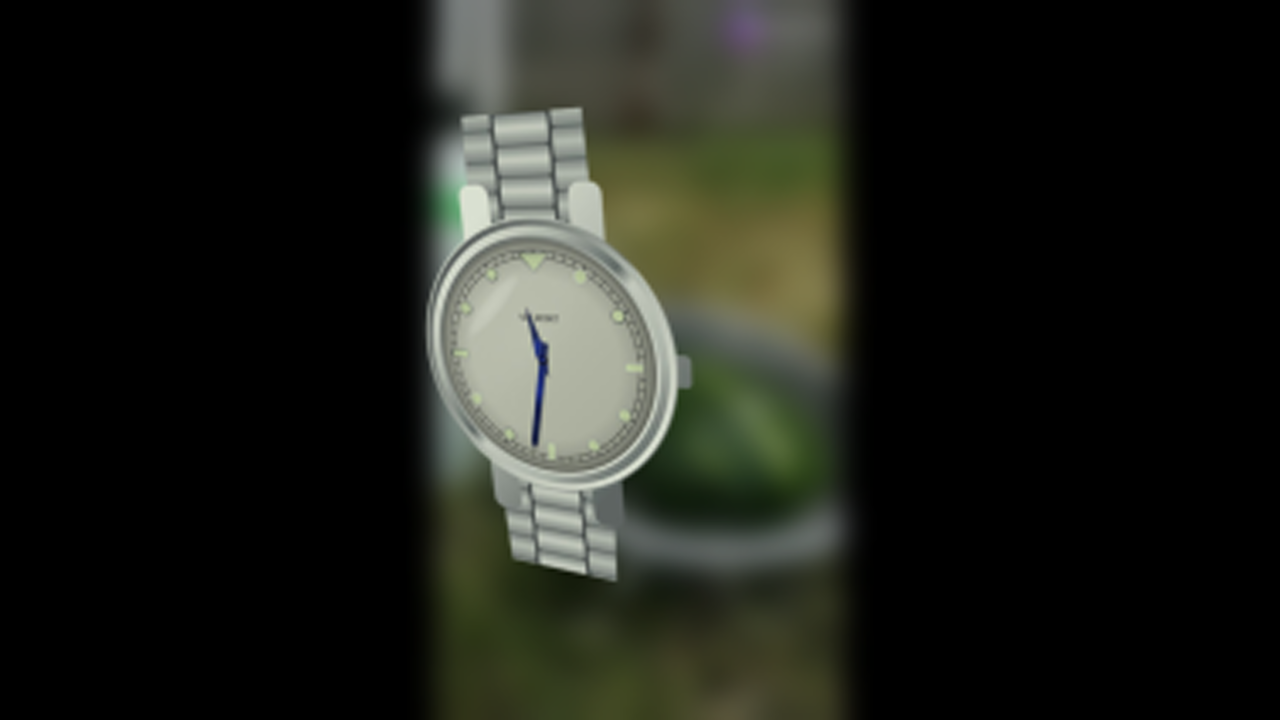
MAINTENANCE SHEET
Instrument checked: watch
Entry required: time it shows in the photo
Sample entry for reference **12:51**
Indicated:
**11:32**
